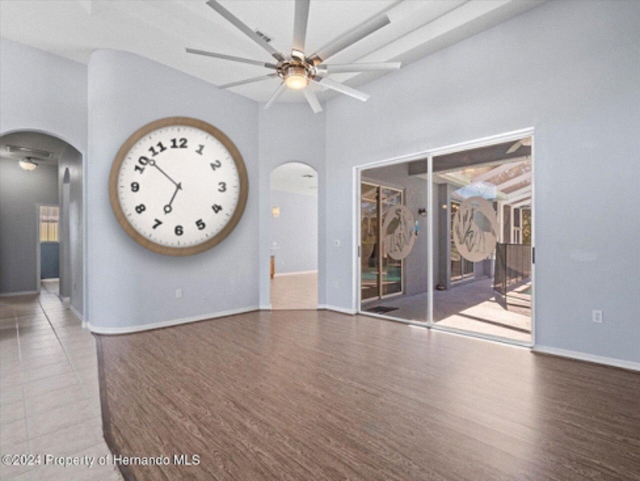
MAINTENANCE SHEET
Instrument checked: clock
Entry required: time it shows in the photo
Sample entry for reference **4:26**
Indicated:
**6:52**
